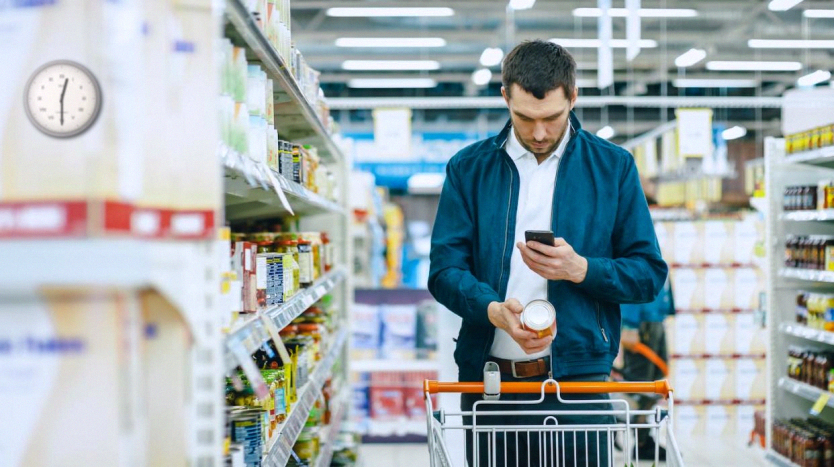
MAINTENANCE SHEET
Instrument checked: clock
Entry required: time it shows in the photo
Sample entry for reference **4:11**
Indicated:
**12:30**
